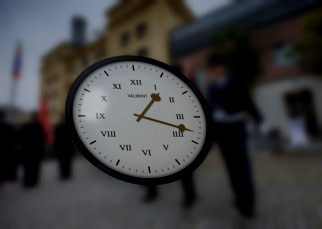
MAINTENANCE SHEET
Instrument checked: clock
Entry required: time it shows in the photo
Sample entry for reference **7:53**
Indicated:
**1:18**
